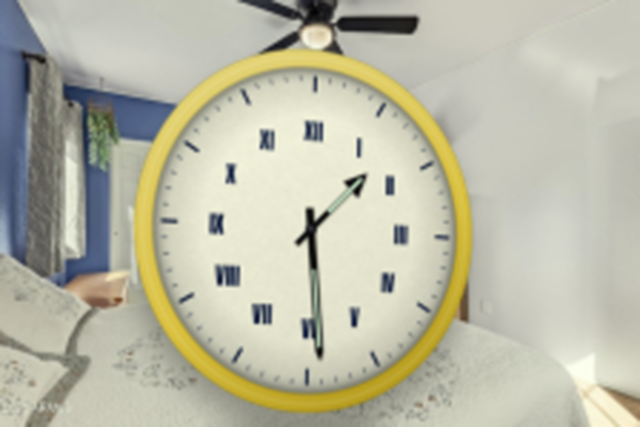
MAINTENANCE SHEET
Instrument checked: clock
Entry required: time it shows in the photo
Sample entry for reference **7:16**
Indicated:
**1:29**
